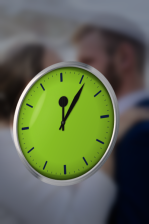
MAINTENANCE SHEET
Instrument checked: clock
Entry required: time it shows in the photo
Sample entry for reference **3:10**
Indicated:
**12:06**
